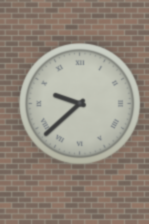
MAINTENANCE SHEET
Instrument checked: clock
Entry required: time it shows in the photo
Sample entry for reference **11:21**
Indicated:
**9:38**
